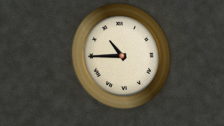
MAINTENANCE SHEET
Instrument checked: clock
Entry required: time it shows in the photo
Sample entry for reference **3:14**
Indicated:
**10:45**
